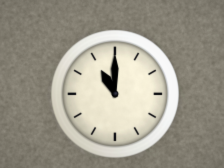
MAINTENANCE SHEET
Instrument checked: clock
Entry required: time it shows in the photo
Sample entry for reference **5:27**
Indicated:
**11:00**
